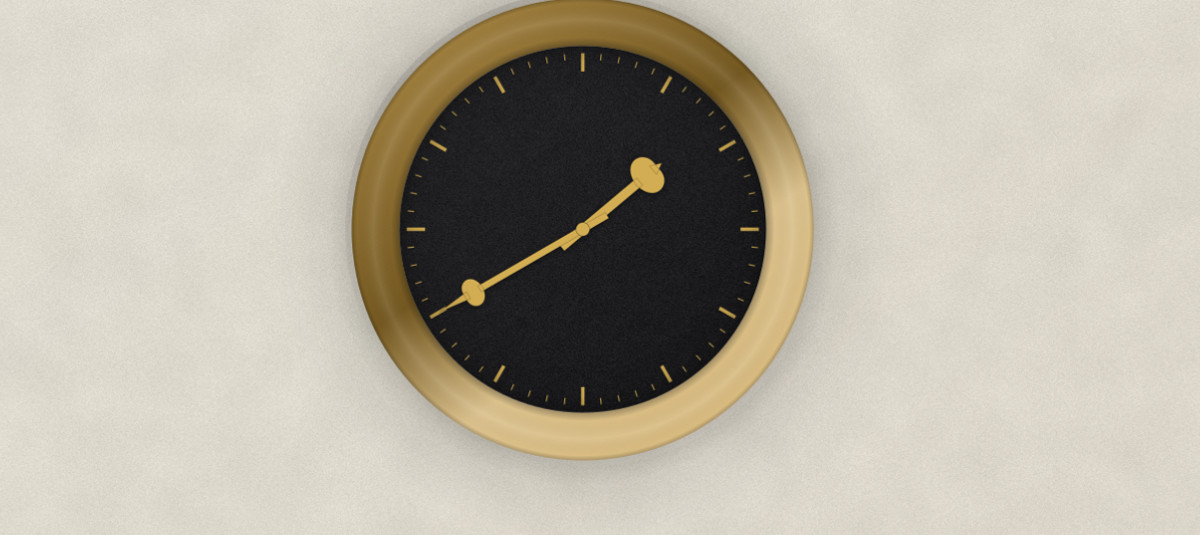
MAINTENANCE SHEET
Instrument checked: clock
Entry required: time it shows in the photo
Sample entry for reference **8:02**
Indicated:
**1:40**
